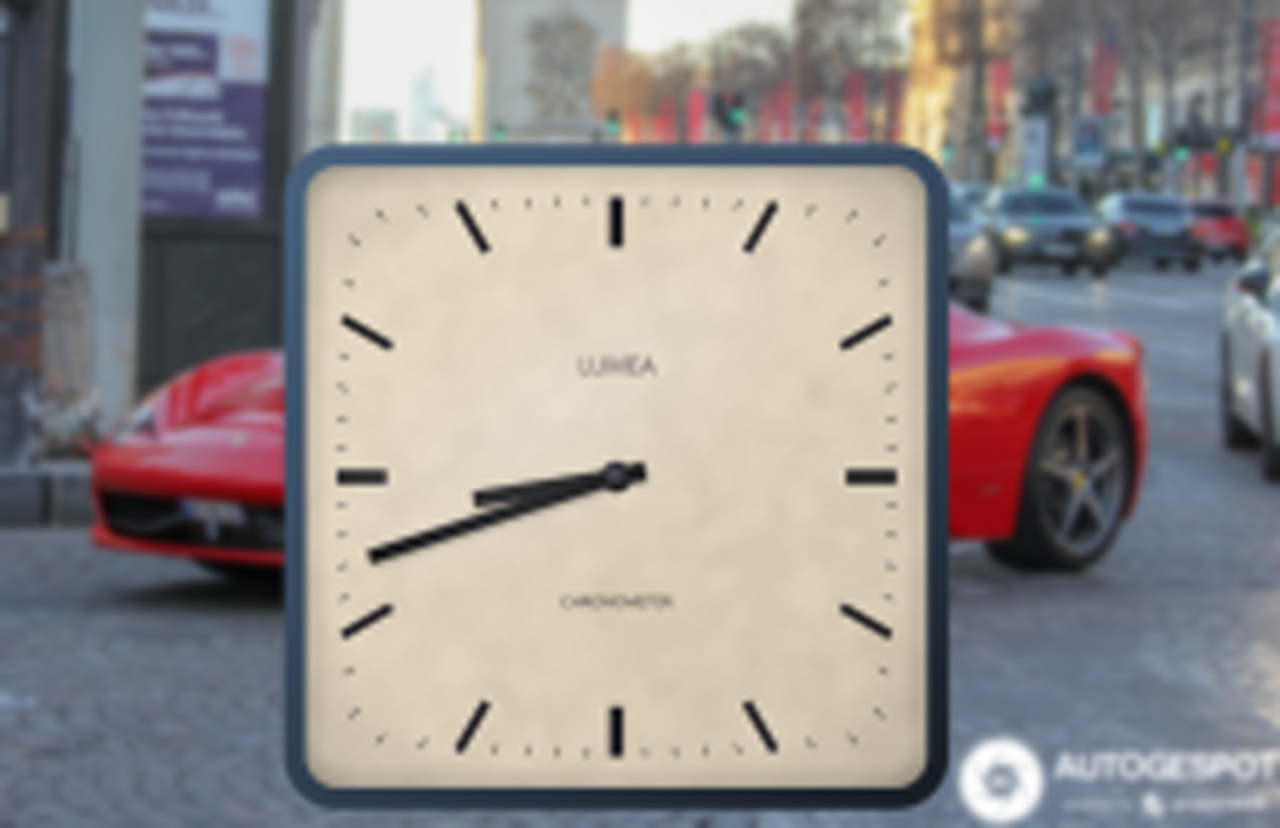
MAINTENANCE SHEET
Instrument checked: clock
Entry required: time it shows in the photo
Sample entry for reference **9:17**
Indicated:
**8:42**
